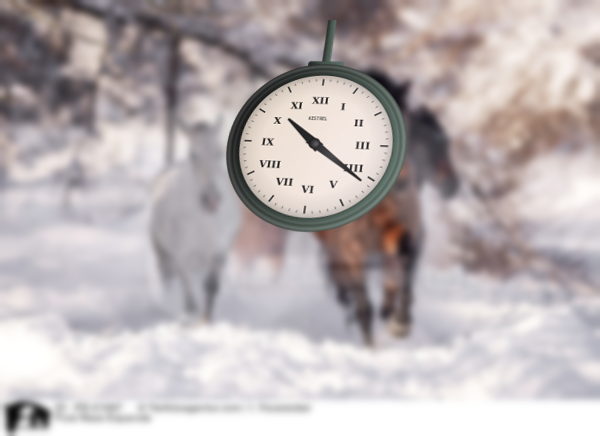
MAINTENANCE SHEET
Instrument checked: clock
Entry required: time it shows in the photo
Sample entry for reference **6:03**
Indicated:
**10:21**
